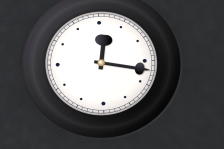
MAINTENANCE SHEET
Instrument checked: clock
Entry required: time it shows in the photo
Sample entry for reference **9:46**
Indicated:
**12:17**
